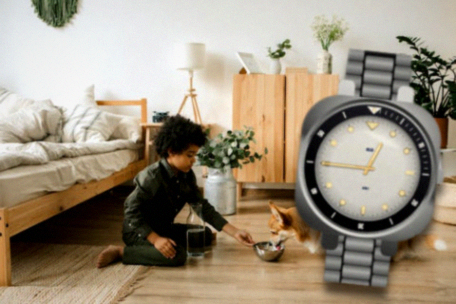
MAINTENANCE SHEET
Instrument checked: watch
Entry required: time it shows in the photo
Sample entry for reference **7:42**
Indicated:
**12:45**
